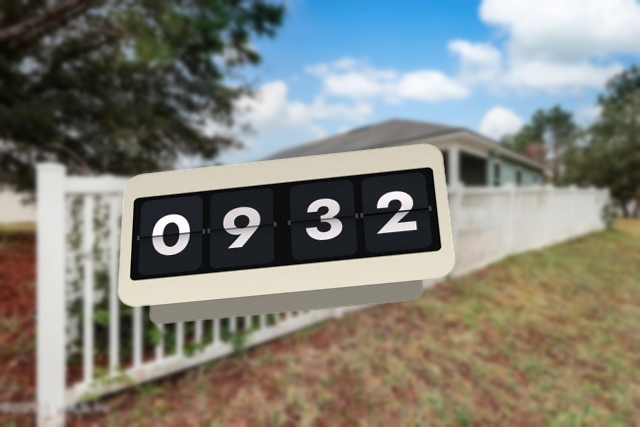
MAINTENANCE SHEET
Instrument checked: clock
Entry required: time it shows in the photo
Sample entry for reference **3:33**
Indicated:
**9:32**
